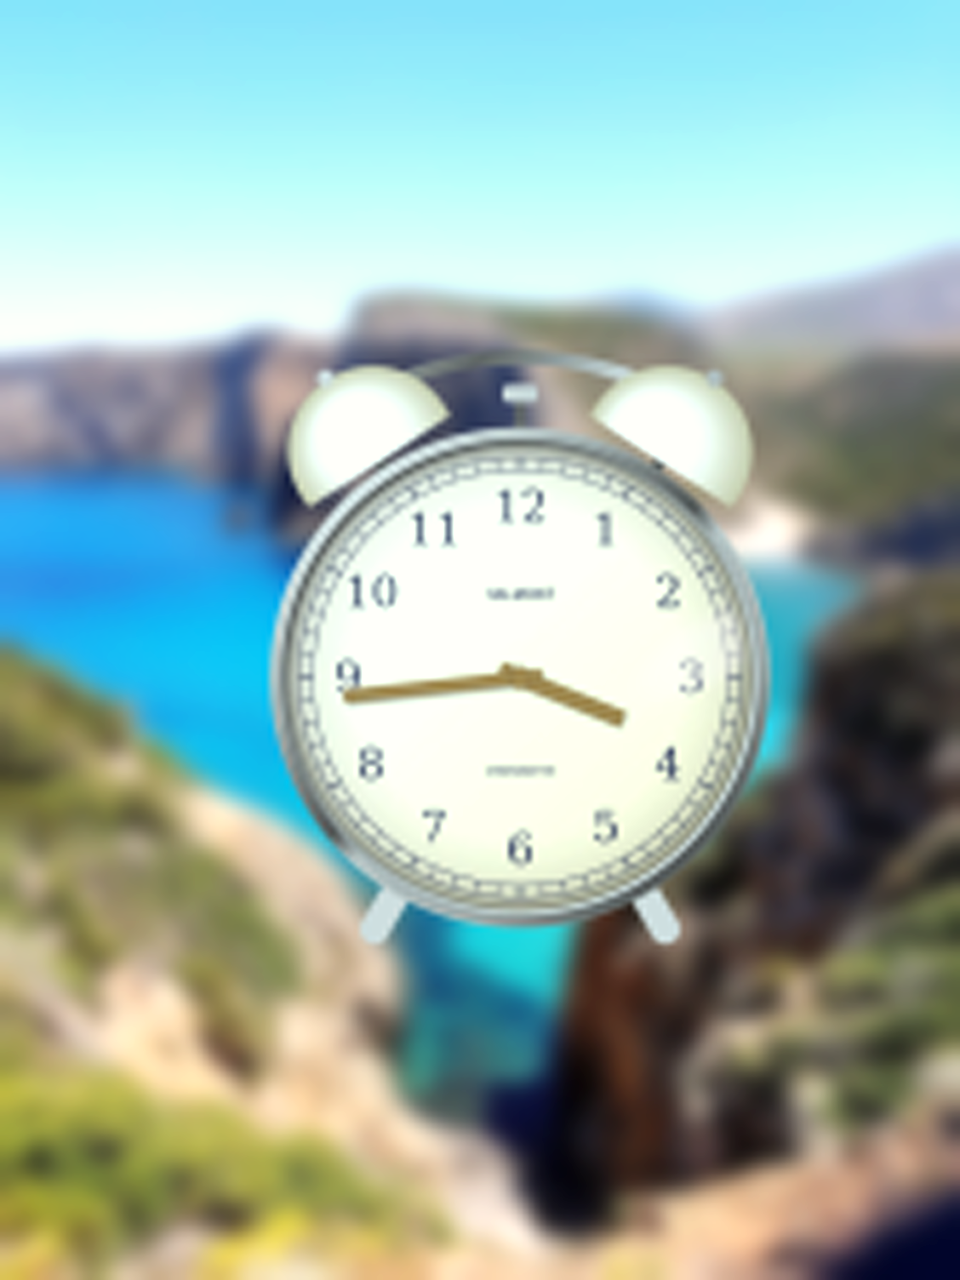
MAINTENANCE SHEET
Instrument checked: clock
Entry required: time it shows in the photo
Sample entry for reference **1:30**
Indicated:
**3:44**
